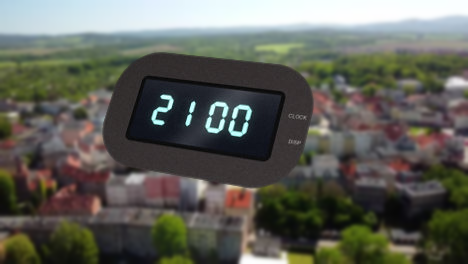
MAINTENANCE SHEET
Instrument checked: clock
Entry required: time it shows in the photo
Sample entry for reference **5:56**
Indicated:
**21:00**
